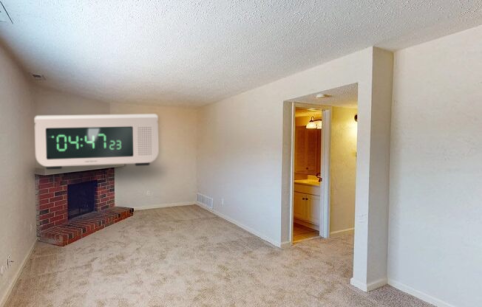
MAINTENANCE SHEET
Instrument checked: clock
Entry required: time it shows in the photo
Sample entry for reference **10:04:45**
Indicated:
**4:47:23**
